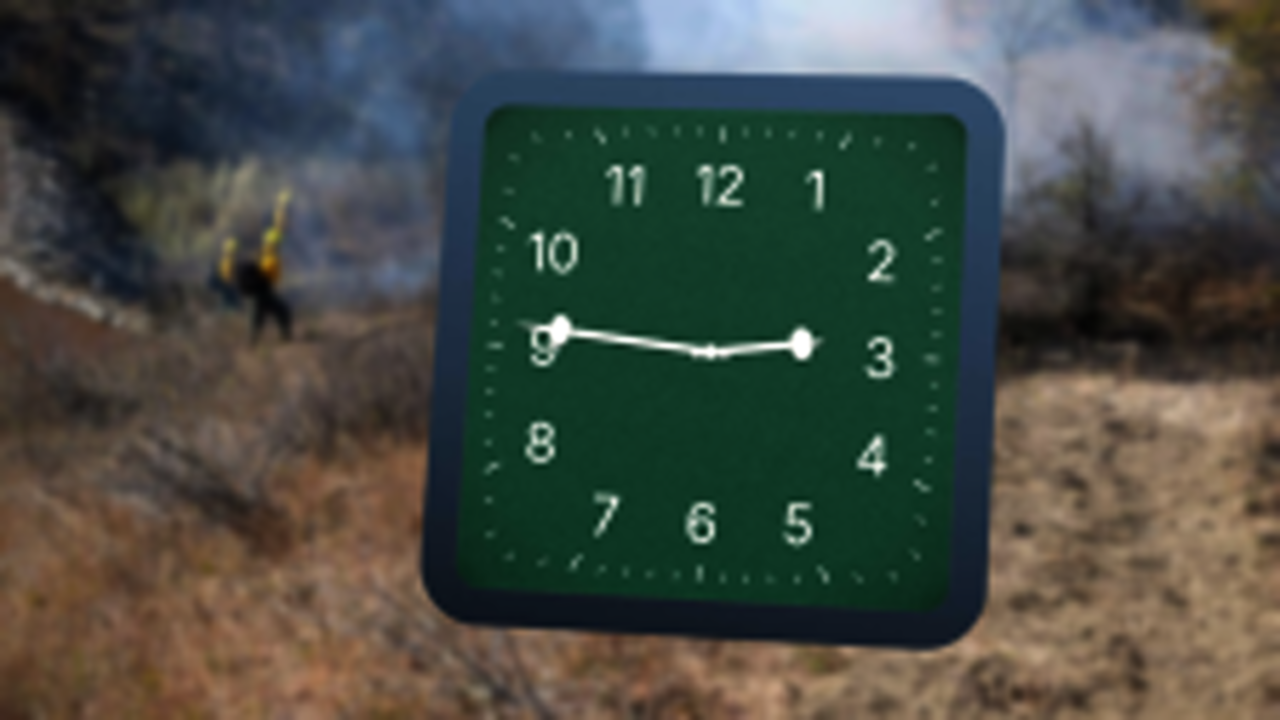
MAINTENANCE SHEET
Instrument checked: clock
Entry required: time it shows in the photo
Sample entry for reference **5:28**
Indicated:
**2:46**
